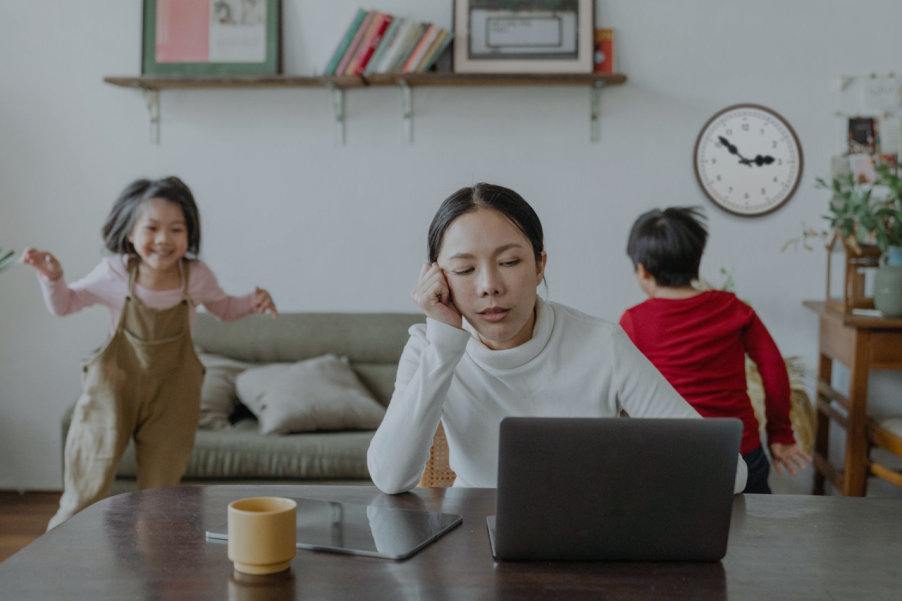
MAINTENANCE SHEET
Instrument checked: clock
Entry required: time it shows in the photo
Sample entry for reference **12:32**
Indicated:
**2:52**
